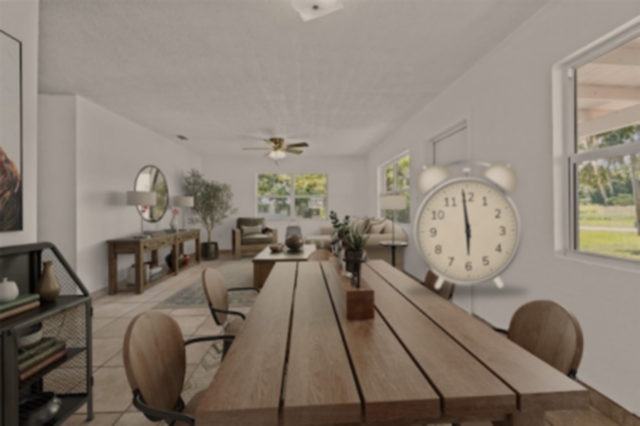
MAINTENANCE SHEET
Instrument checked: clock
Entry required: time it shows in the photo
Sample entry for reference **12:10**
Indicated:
**5:59**
